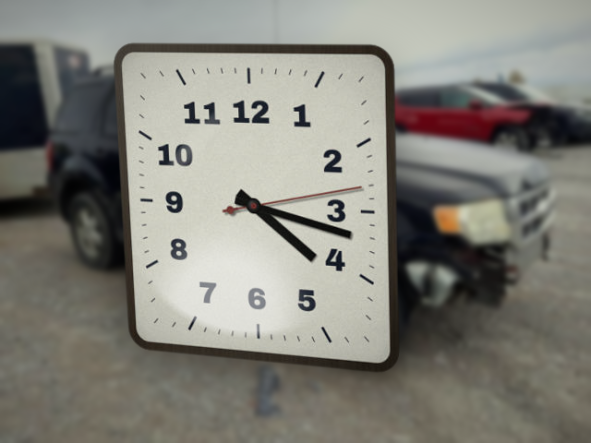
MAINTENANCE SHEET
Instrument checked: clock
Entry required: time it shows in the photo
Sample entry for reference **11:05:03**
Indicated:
**4:17:13**
